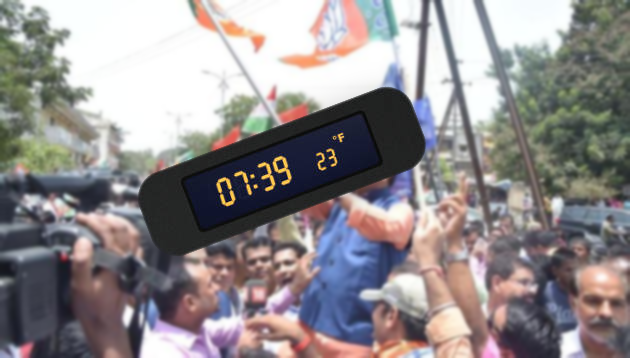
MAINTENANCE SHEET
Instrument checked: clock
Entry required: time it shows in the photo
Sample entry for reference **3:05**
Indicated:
**7:39**
